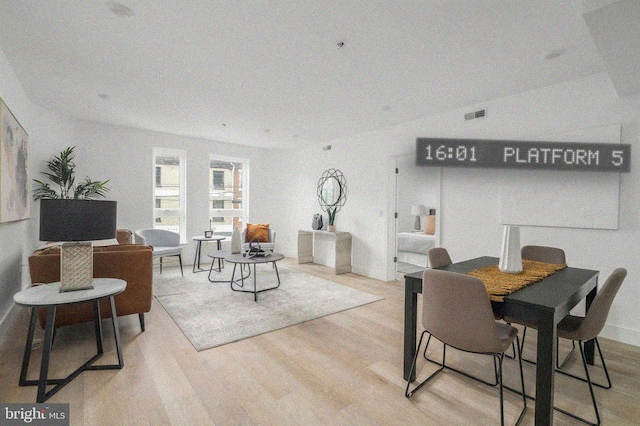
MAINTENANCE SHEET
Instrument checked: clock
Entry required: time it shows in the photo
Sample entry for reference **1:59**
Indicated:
**16:01**
